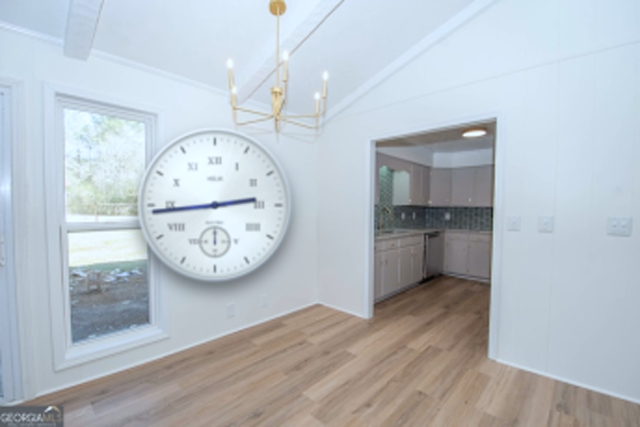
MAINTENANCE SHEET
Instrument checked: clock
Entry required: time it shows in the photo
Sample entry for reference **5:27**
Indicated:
**2:44**
